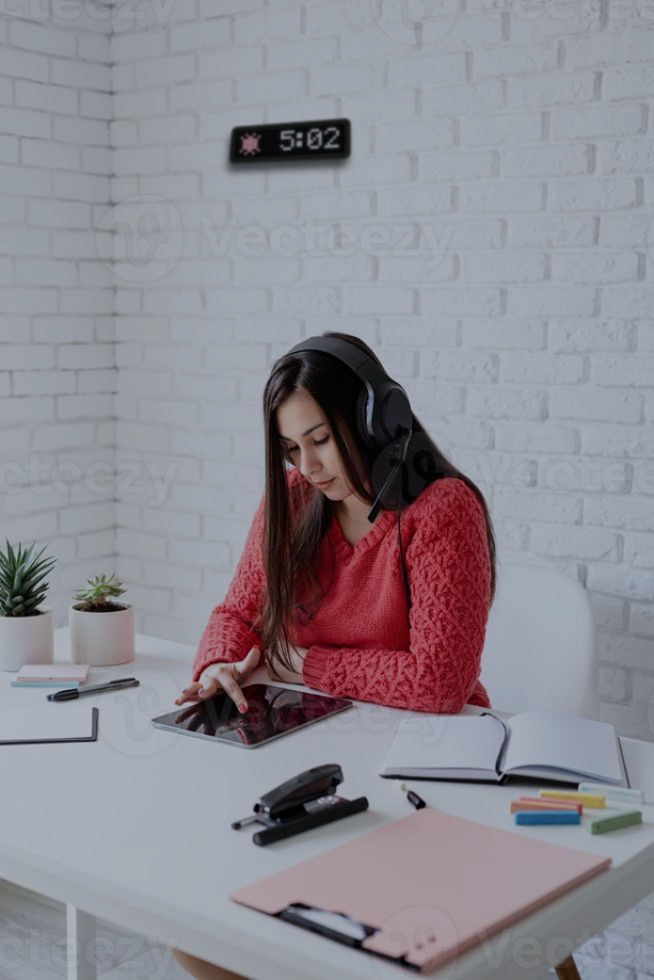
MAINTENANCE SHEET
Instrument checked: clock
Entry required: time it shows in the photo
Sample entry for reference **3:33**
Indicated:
**5:02**
